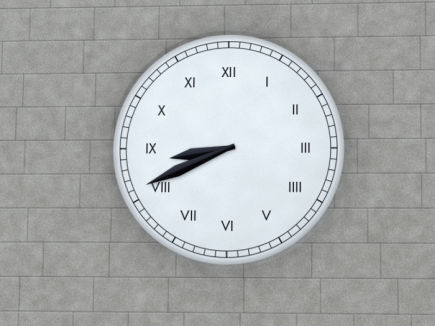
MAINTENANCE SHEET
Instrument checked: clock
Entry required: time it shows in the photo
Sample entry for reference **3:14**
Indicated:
**8:41**
